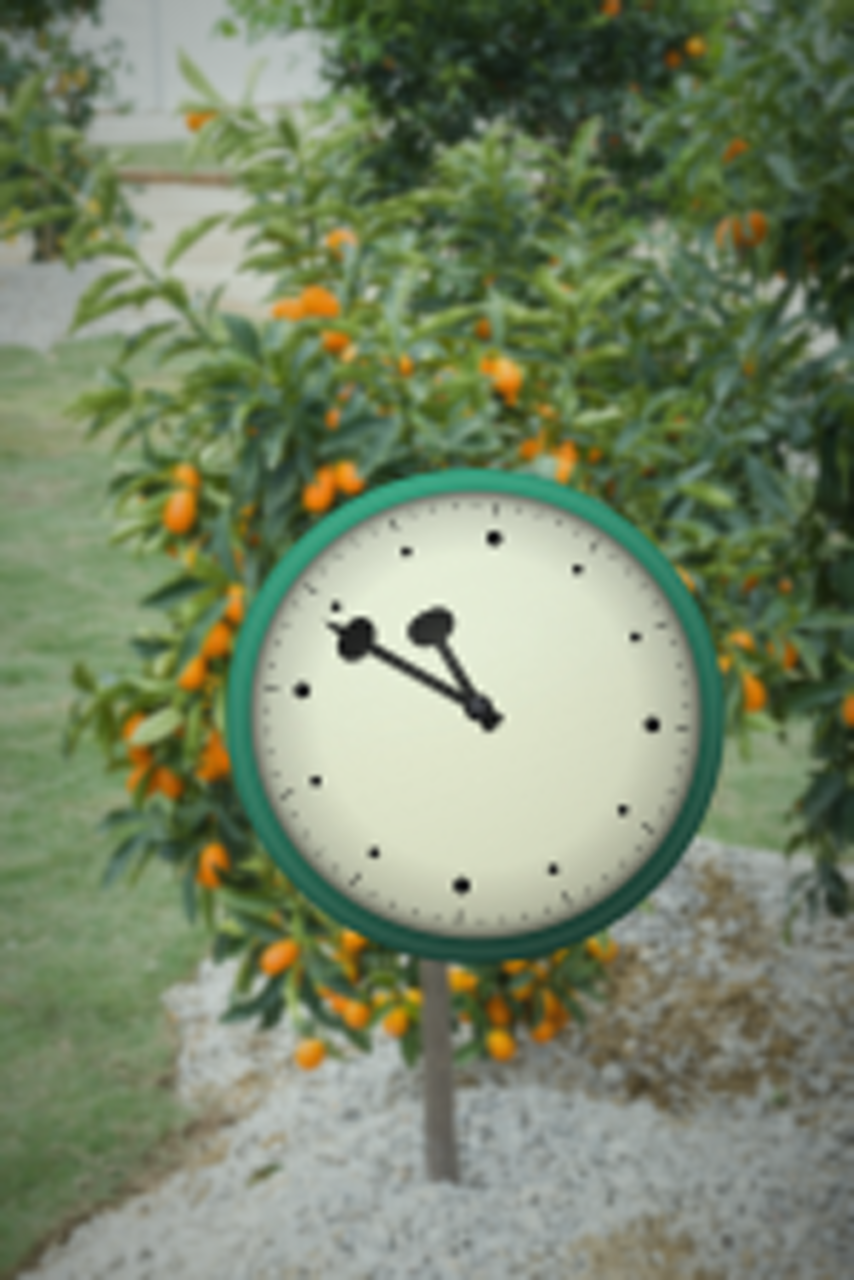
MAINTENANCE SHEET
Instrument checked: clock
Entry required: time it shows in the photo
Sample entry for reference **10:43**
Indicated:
**10:49**
